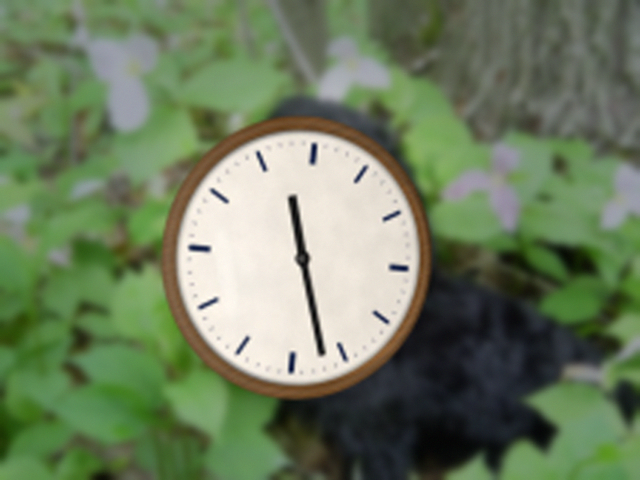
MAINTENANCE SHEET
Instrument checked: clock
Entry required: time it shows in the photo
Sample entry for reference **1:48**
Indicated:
**11:27**
